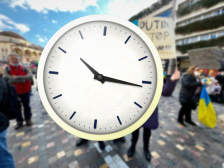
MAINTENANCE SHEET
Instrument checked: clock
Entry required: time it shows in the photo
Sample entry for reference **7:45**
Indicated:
**10:16**
